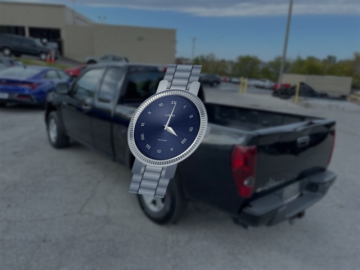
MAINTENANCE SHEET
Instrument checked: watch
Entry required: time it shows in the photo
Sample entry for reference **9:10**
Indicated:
**4:01**
